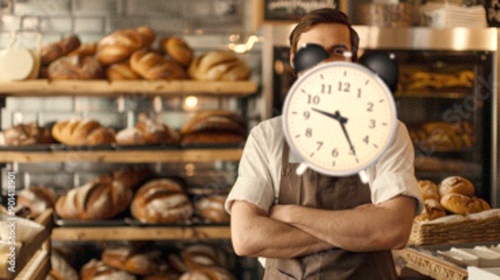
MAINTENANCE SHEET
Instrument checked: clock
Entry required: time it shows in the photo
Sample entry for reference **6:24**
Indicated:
**9:25**
